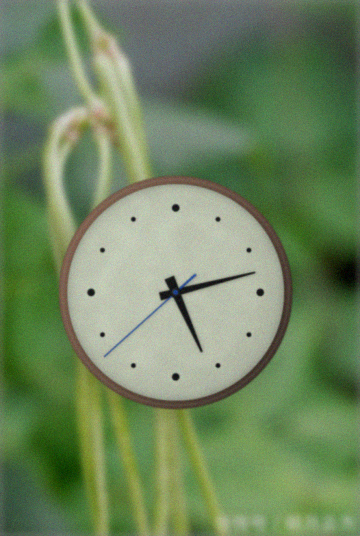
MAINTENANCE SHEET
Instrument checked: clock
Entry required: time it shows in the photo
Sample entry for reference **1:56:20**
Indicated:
**5:12:38**
